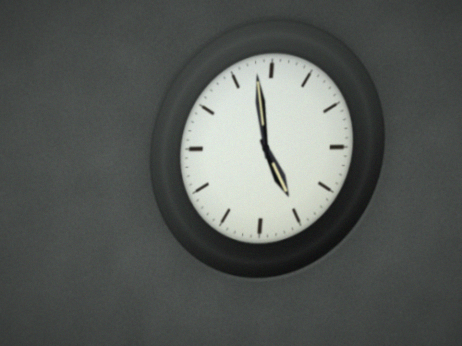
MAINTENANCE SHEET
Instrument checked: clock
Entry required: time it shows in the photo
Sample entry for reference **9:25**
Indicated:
**4:58**
